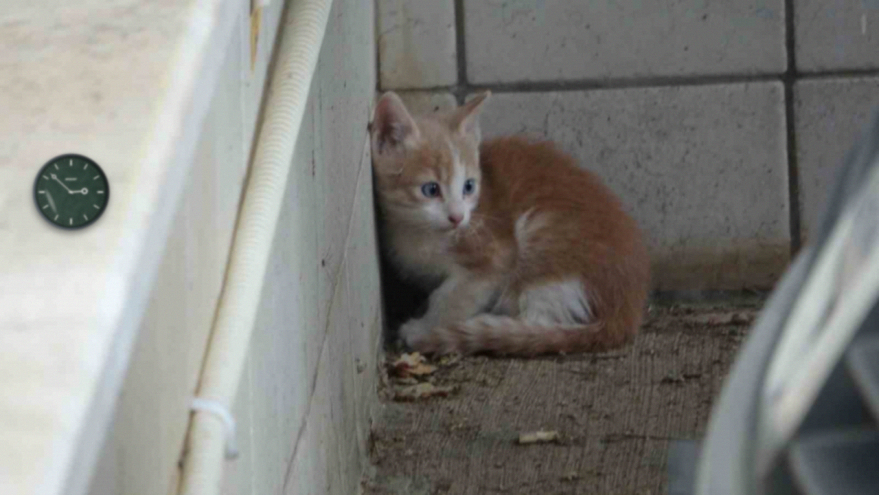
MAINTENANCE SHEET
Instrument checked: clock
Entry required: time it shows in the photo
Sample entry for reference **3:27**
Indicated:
**2:52**
